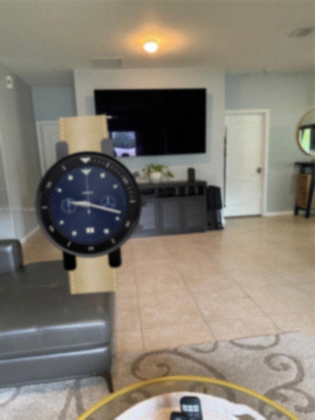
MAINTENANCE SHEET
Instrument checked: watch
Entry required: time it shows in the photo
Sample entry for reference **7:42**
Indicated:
**9:18**
